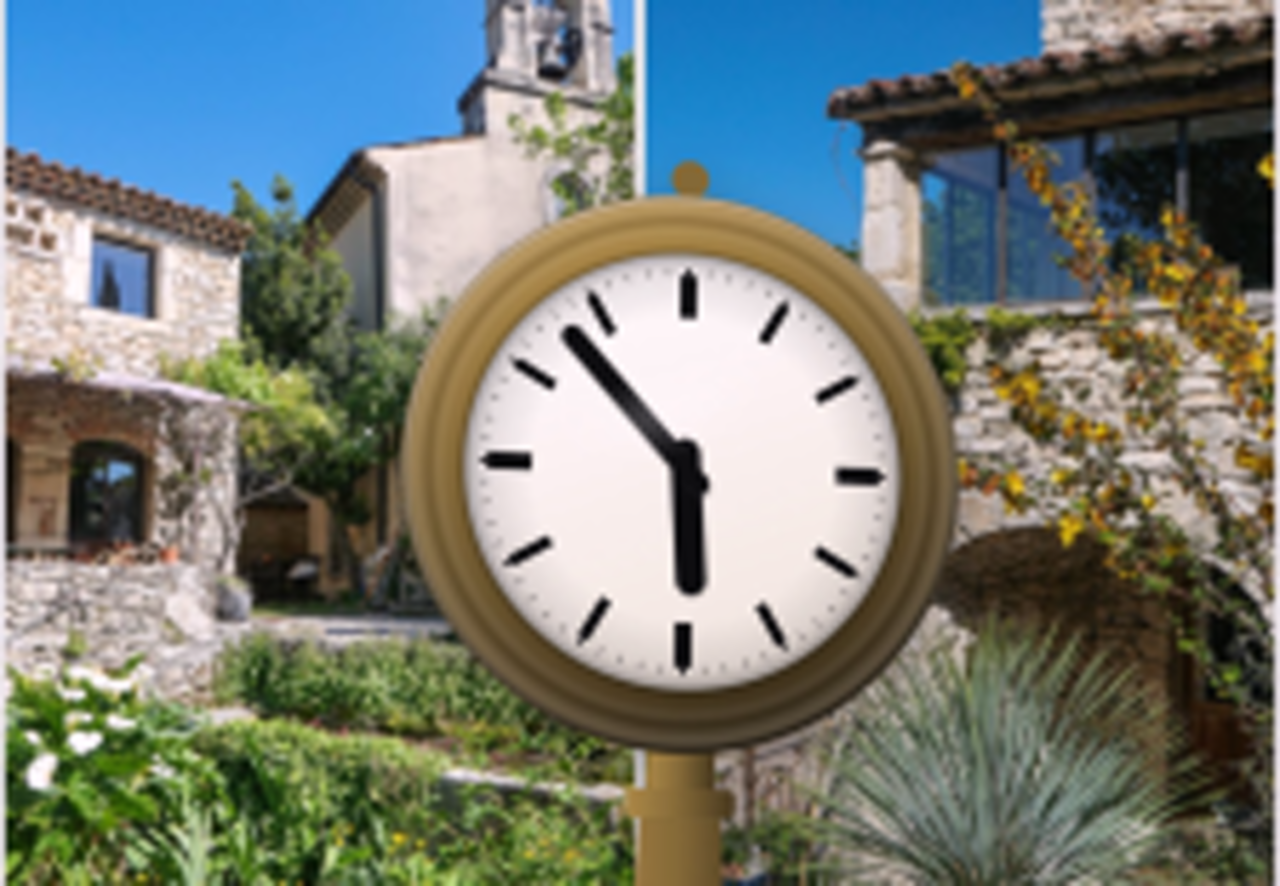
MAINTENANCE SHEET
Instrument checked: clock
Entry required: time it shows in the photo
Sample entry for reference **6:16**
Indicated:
**5:53**
